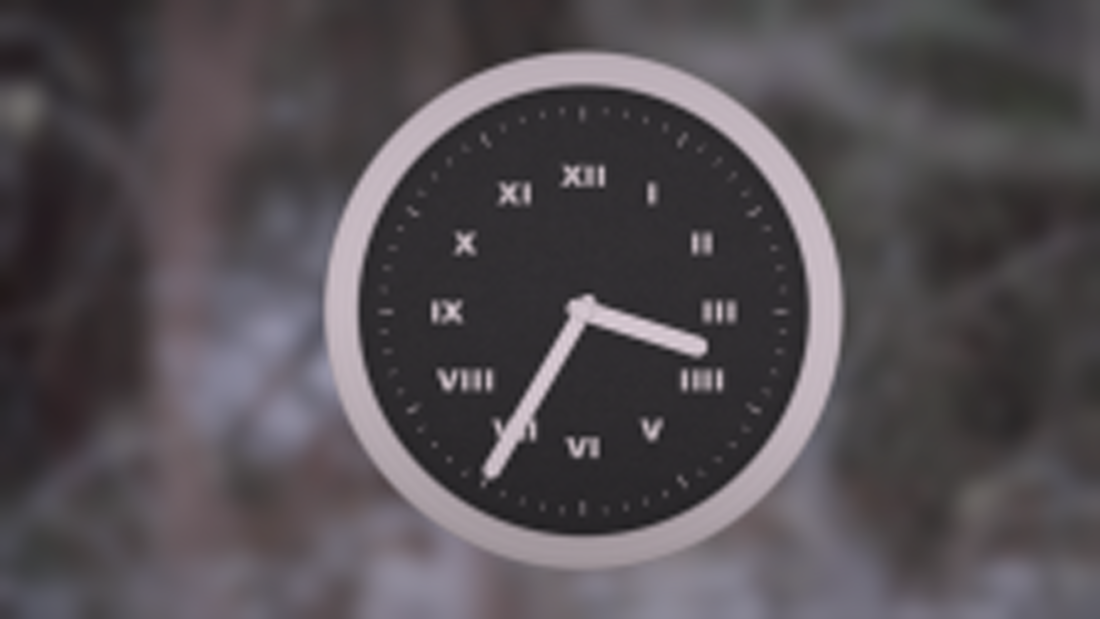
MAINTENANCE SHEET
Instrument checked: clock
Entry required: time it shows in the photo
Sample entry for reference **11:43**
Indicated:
**3:35**
